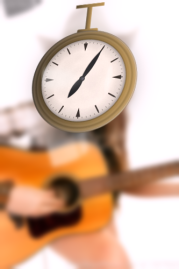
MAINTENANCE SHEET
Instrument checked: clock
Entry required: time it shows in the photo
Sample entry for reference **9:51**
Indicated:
**7:05**
